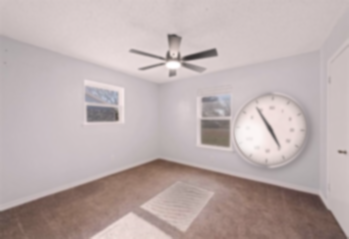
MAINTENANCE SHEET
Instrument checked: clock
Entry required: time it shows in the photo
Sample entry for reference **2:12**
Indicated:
**4:54**
